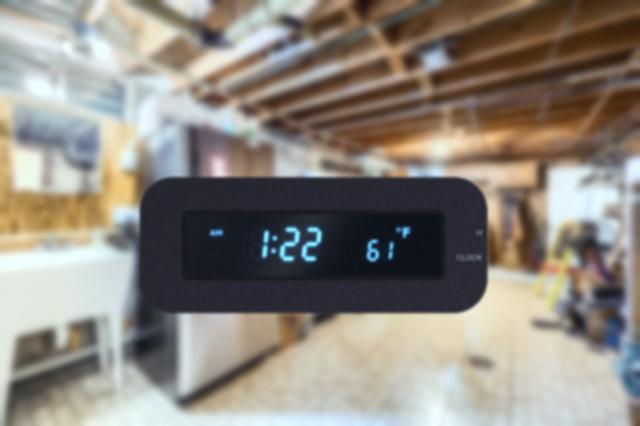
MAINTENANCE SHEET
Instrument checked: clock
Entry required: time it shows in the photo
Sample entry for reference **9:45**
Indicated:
**1:22**
